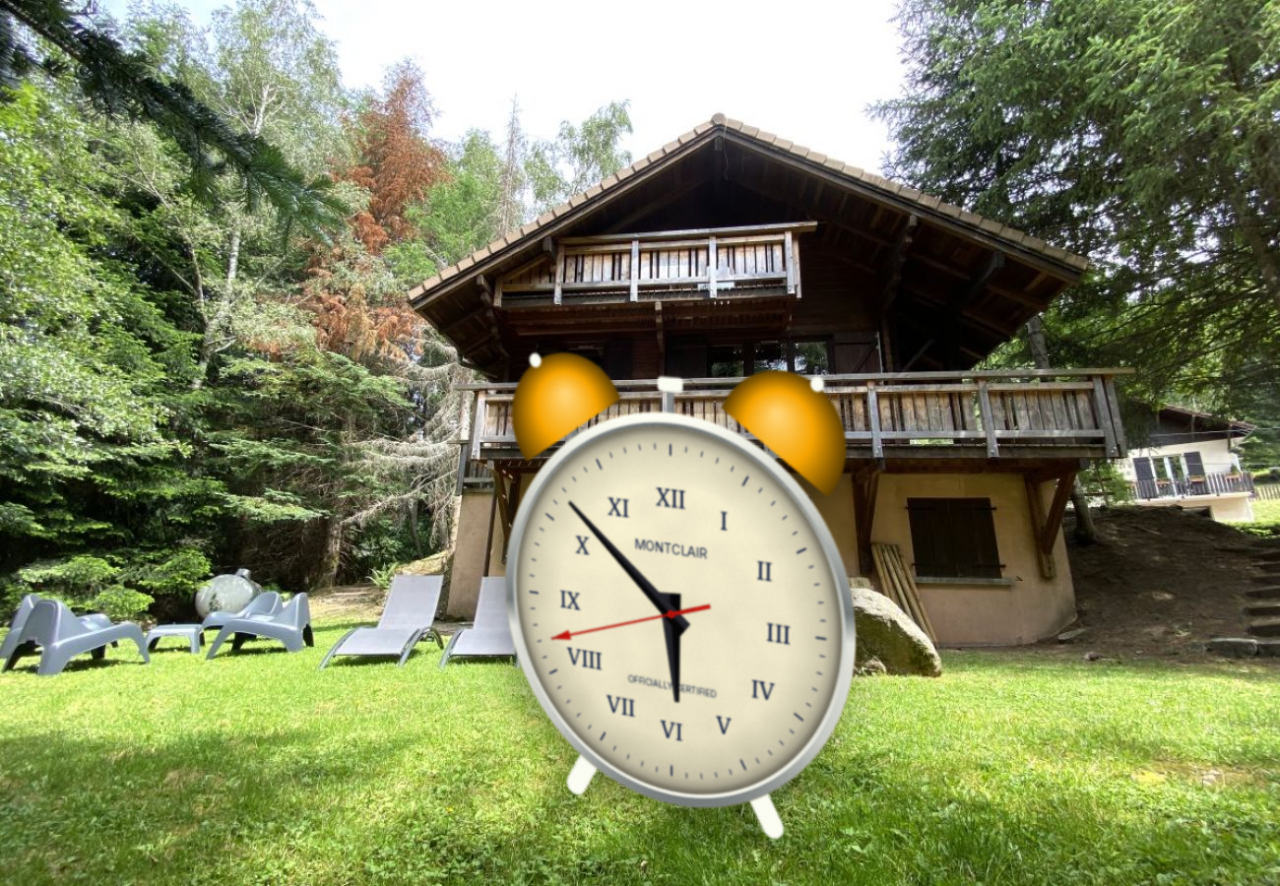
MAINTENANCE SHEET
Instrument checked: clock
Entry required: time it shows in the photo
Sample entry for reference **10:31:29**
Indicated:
**5:51:42**
